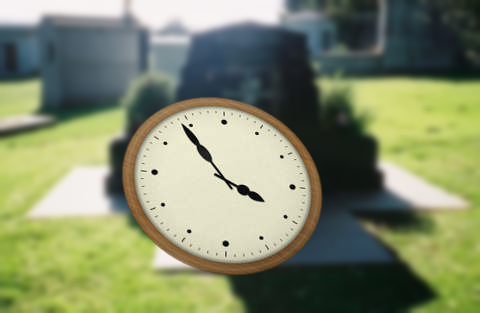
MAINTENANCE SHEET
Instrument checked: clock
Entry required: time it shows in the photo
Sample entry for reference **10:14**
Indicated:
**3:54**
